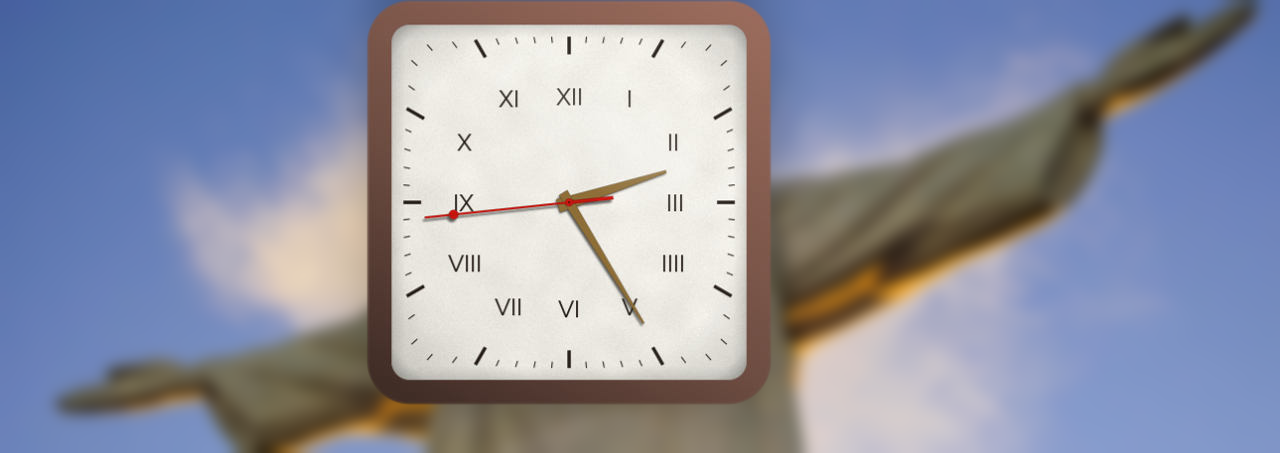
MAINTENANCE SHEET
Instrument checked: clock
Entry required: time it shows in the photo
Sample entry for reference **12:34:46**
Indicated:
**2:24:44**
